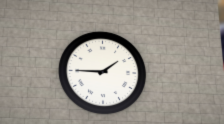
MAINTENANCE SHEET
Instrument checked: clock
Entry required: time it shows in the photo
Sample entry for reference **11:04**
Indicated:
**1:45**
